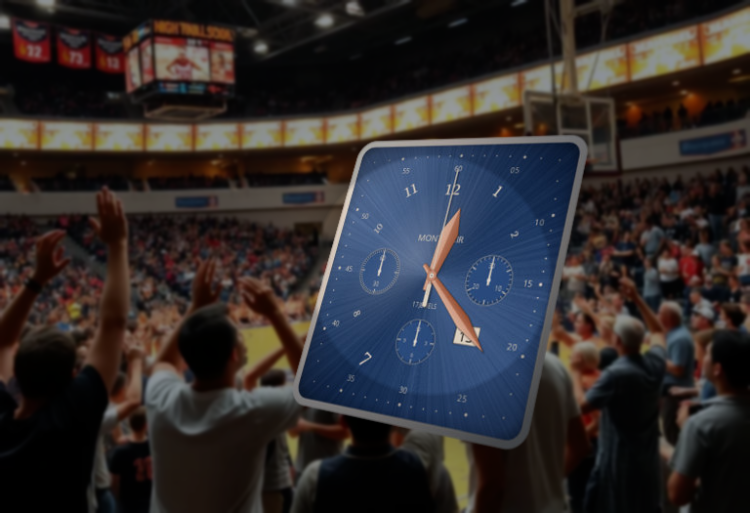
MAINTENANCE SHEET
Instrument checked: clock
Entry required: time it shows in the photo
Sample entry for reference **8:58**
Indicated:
**12:22**
